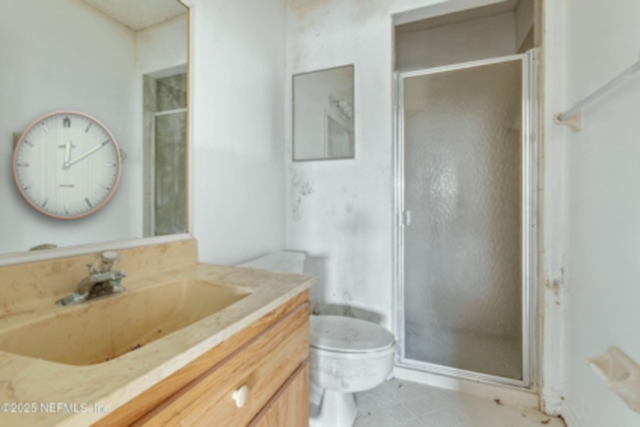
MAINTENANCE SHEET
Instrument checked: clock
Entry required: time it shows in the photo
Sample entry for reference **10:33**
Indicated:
**12:10**
